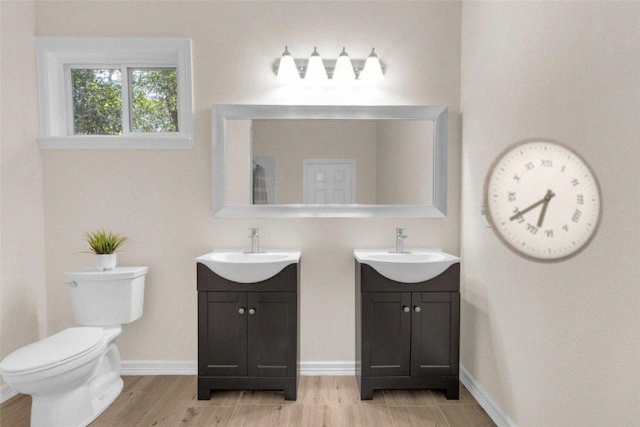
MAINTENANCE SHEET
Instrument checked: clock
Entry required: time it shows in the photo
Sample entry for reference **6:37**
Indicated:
**6:40**
